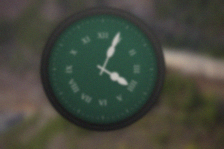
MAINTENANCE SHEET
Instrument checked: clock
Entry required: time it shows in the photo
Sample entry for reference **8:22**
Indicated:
**4:04**
